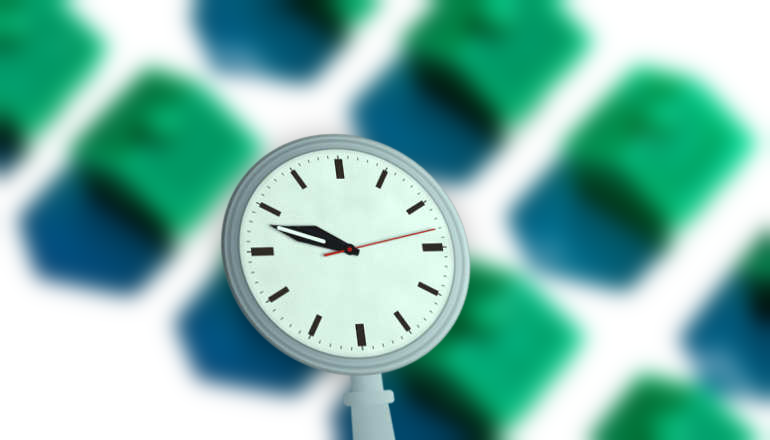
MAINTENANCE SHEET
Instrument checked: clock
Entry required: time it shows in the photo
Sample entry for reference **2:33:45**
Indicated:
**9:48:13**
